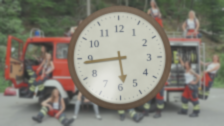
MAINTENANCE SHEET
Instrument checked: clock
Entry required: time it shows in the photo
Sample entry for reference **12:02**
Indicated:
**5:44**
